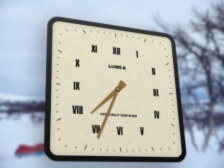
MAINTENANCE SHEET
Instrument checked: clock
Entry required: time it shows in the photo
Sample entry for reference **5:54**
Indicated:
**7:34**
